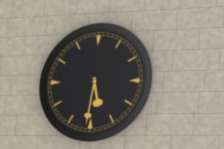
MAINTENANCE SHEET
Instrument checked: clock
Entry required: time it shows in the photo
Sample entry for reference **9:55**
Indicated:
**5:31**
